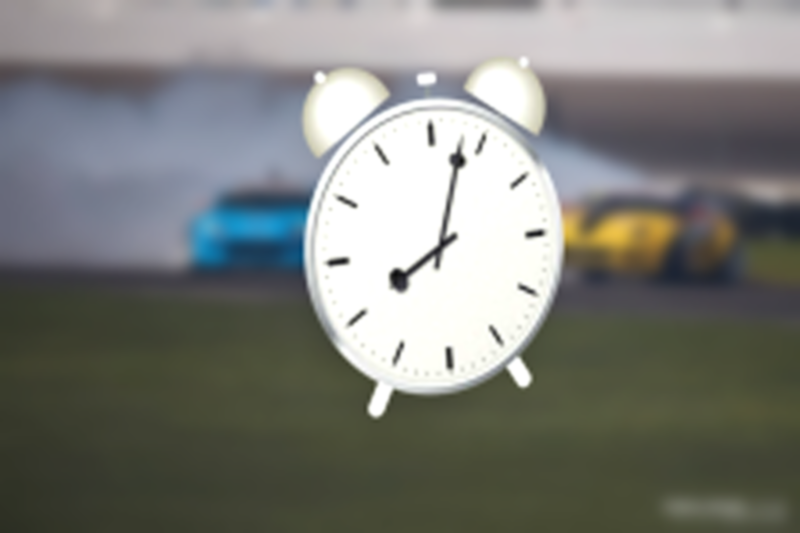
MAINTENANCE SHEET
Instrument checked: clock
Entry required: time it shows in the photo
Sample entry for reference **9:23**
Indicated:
**8:03**
